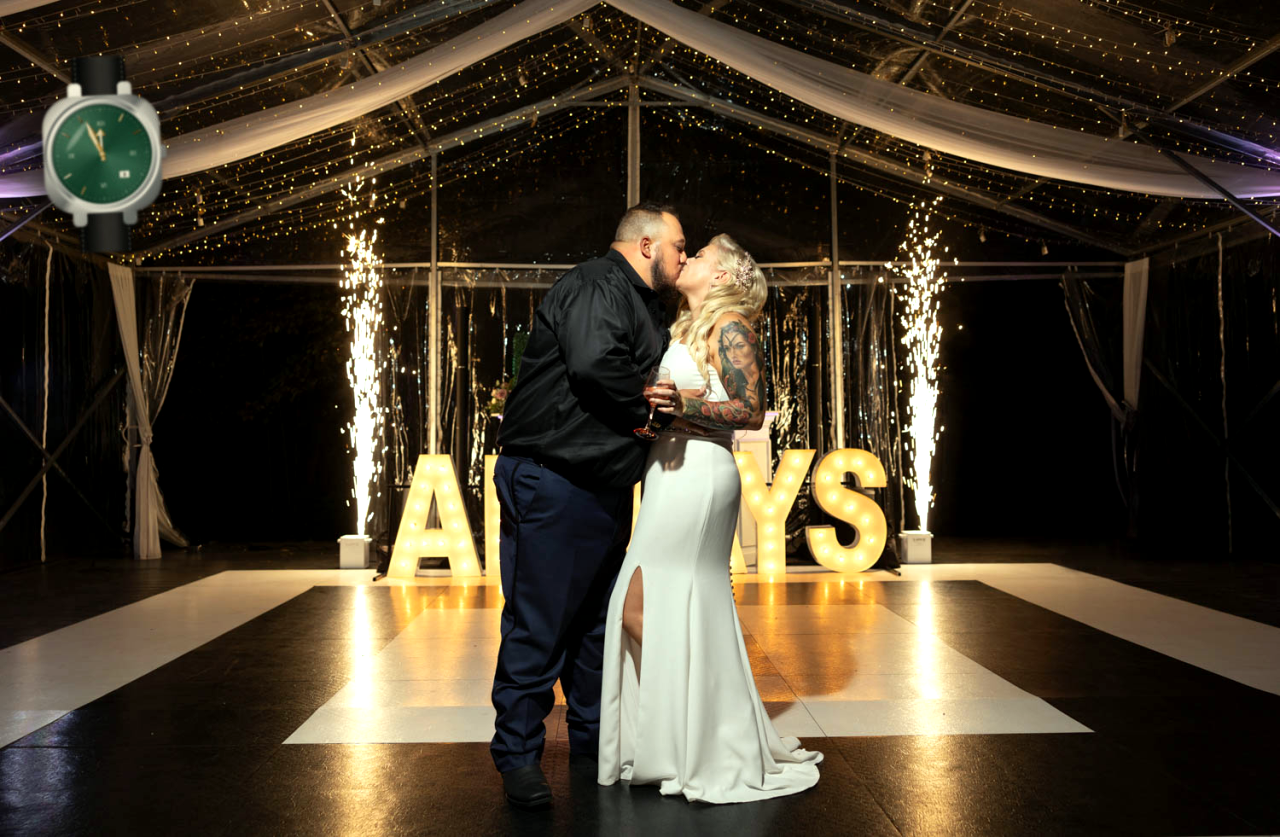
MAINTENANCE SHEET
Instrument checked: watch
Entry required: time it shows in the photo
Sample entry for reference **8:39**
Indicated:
**11:56**
